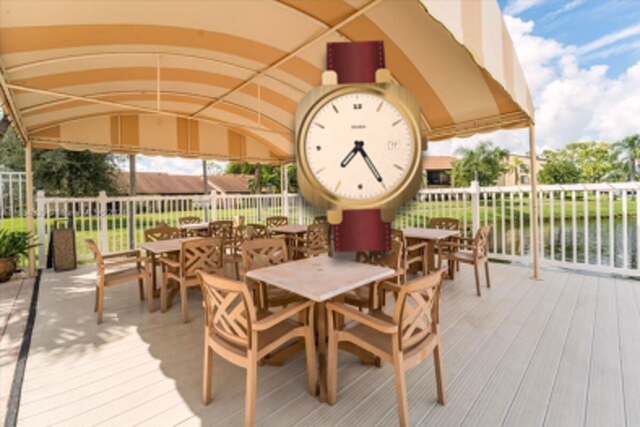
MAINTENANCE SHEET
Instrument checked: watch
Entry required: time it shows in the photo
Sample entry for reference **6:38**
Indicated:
**7:25**
